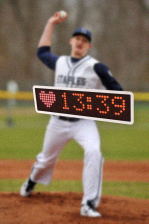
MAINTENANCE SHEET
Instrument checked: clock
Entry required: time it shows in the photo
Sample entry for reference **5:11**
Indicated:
**13:39**
